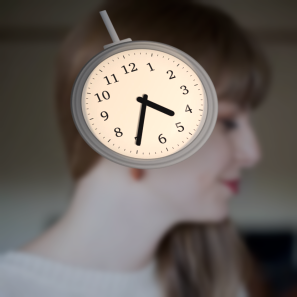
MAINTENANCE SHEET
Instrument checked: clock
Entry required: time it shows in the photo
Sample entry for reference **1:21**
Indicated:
**4:35**
